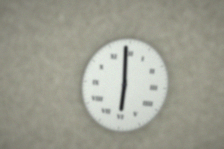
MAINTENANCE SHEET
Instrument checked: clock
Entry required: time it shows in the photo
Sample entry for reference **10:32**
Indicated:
**5:59**
